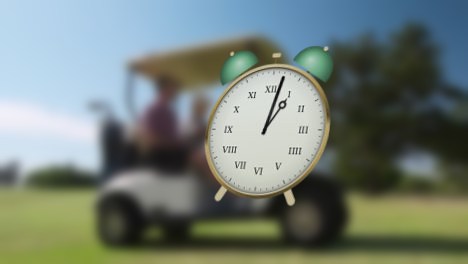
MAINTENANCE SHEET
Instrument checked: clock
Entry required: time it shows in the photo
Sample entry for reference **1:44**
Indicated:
**1:02**
